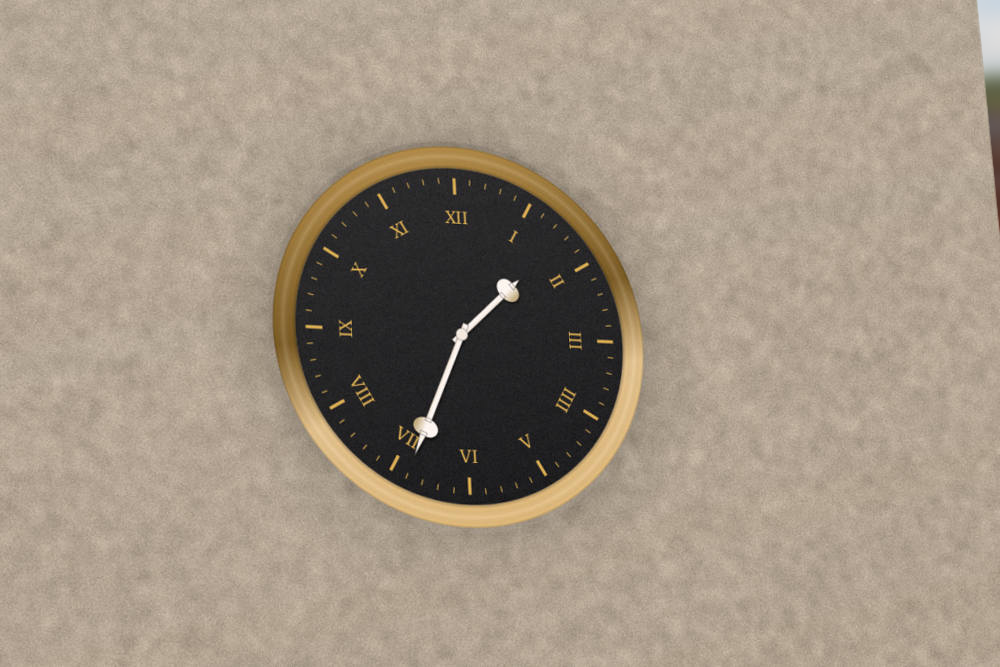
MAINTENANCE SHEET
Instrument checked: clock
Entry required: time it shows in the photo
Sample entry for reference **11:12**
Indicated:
**1:34**
